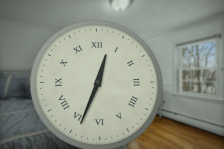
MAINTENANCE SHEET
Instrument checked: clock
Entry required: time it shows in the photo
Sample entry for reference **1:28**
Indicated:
**12:34**
